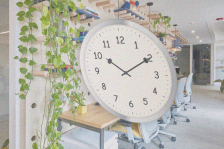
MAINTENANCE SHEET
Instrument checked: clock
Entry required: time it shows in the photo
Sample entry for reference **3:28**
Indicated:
**10:10**
